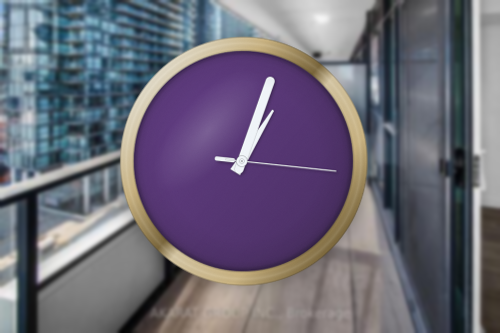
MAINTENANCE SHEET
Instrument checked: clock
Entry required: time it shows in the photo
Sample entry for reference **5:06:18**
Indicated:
**1:03:16**
